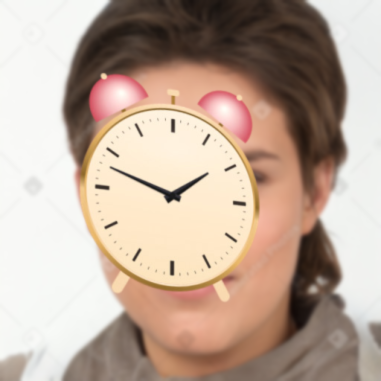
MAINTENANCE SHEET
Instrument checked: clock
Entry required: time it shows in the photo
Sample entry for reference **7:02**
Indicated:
**1:48**
